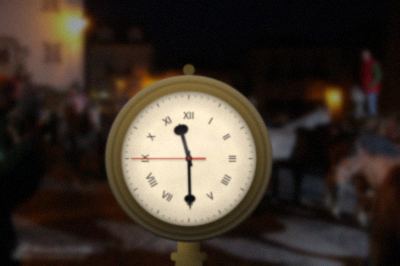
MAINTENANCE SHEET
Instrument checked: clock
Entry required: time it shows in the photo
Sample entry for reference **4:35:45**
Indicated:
**11:29:45**
